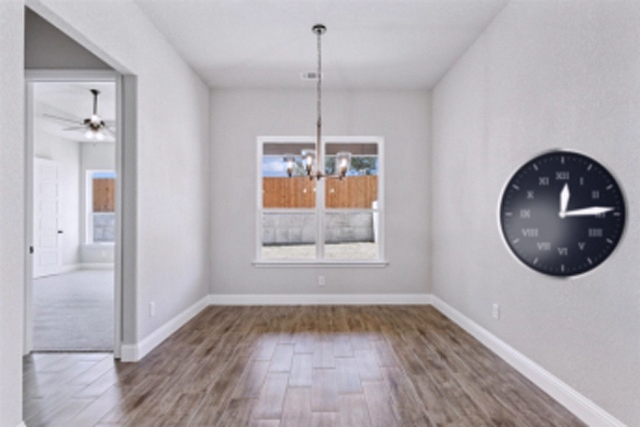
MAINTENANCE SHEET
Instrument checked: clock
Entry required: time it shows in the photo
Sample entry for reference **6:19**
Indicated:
**12:14**
